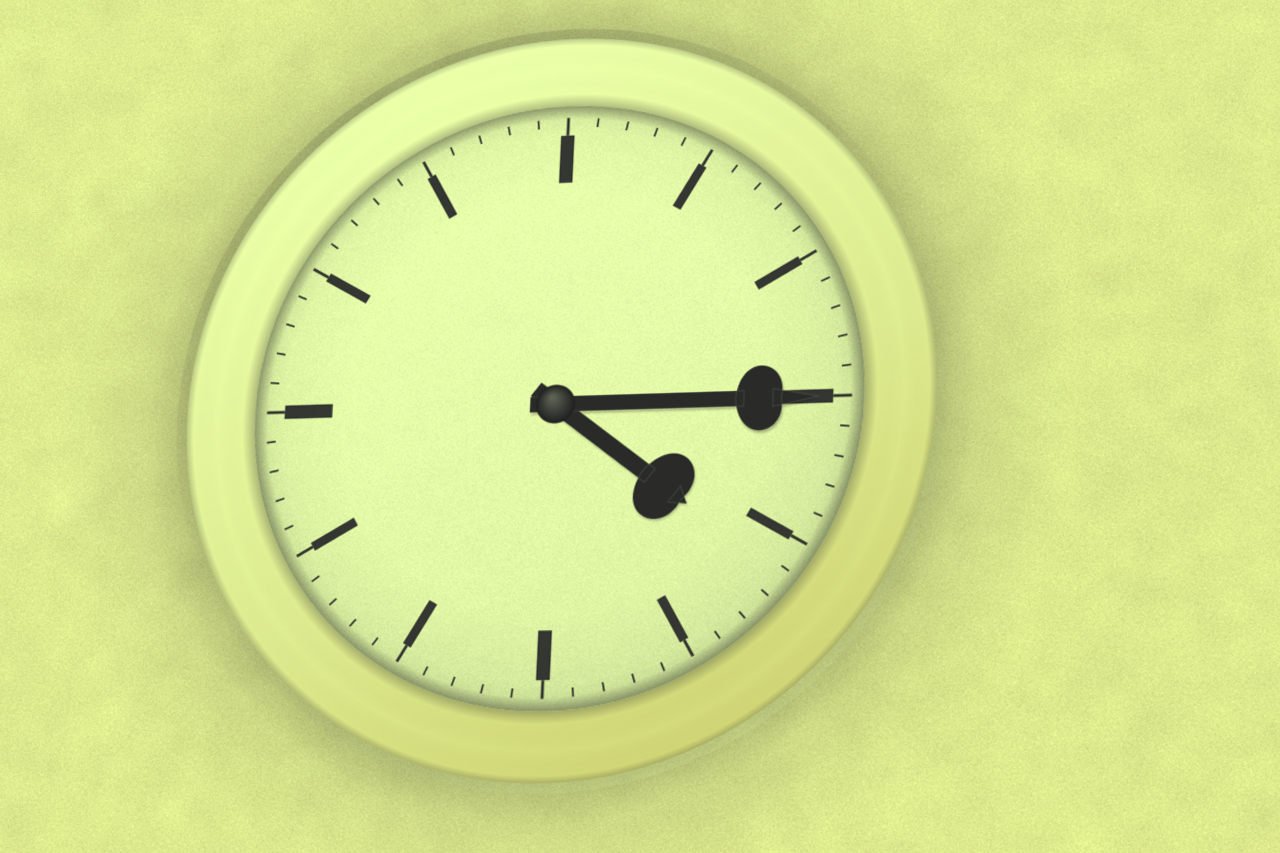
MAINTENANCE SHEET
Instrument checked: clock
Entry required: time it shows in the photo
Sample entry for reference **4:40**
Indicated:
**4:15**
